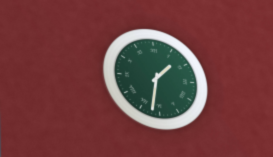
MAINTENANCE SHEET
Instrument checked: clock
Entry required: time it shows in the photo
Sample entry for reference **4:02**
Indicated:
**1:32**
